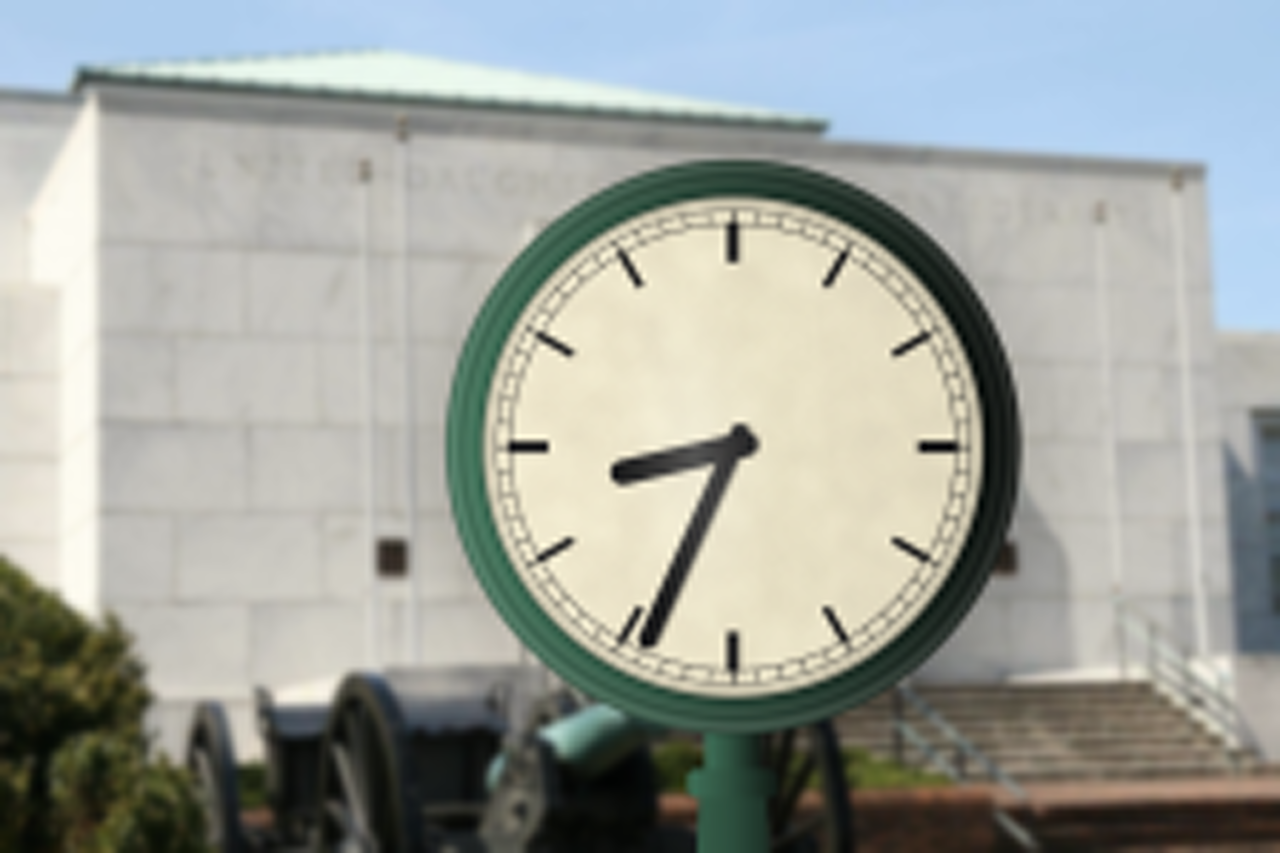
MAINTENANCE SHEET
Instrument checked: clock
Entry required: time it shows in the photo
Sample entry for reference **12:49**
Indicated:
**8:34**
